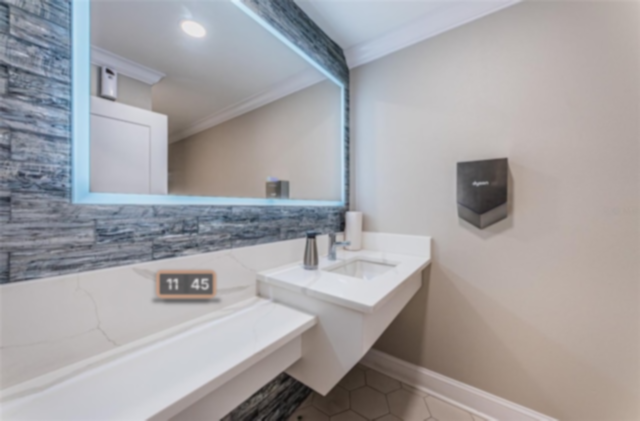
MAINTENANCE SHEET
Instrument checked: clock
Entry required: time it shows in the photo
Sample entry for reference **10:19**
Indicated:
**11:45**
